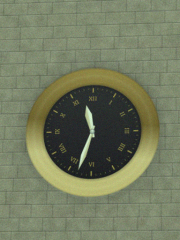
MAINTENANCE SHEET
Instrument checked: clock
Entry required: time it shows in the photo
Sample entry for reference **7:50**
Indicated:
**11:33**
